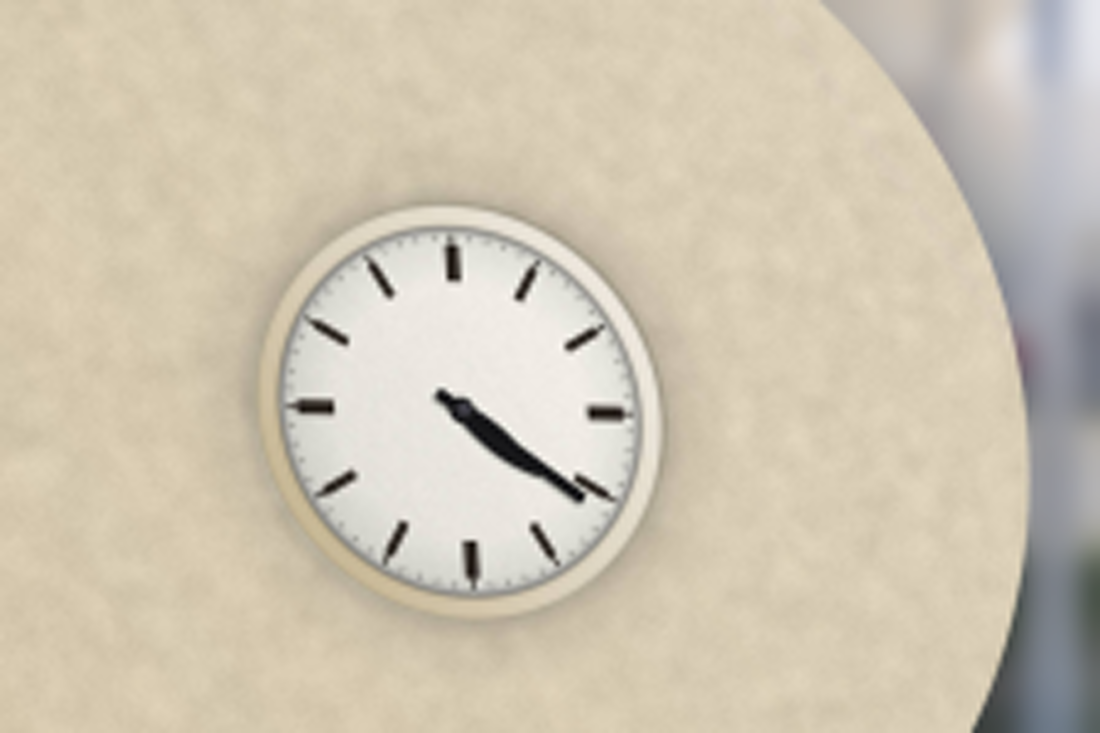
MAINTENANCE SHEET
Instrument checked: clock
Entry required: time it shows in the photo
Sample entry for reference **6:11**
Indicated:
**4:21**
